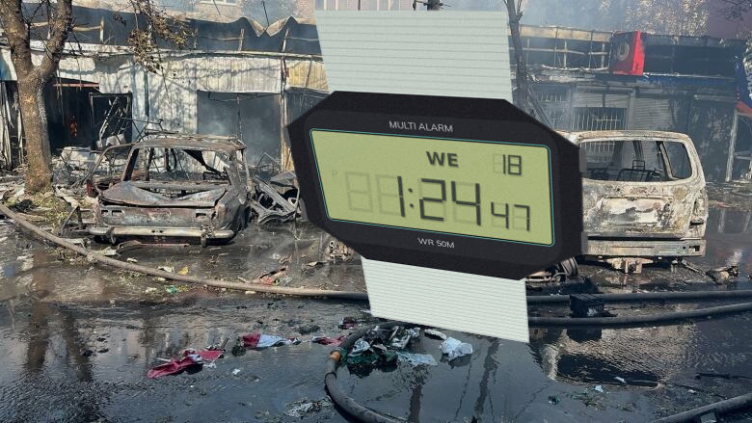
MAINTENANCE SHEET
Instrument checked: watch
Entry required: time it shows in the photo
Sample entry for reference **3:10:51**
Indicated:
**1:24:47**
